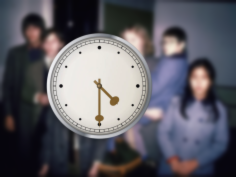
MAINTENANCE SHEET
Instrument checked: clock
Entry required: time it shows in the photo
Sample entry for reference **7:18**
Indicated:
**4:30**
